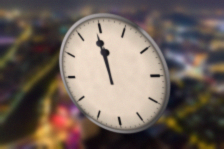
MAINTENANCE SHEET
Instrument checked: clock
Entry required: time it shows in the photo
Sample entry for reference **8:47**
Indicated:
**11:59**
